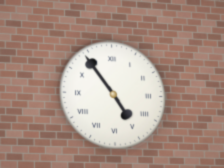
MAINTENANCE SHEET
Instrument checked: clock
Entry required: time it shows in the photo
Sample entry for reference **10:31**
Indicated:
**4:54**
